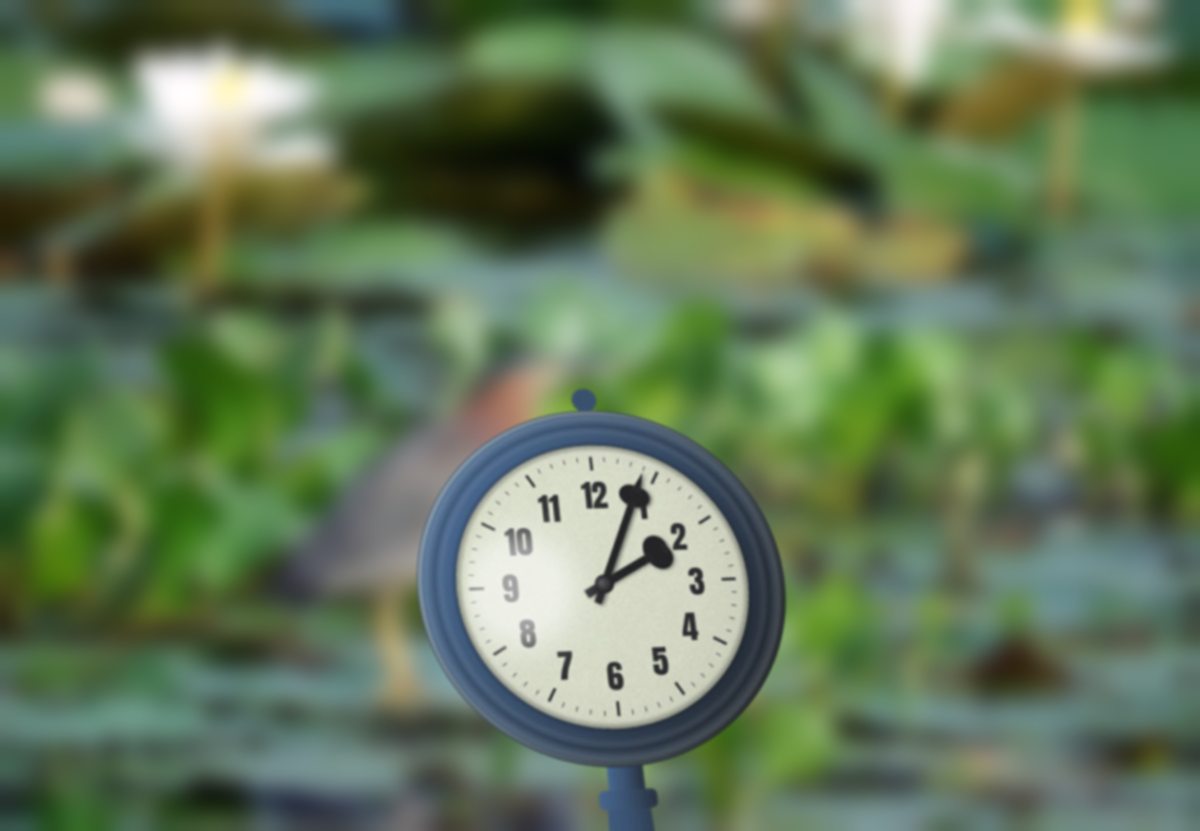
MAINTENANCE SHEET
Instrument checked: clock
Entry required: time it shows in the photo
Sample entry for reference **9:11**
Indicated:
**2:04**
